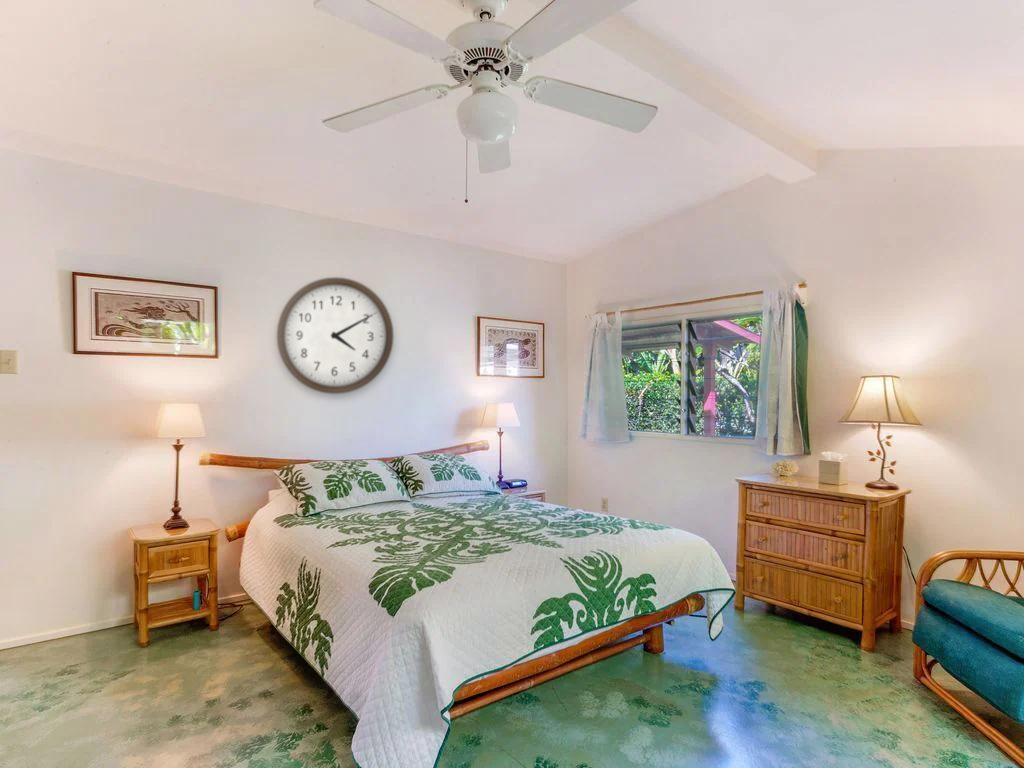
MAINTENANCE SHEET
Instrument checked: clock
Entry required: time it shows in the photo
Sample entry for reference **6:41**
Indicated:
**4:10**
